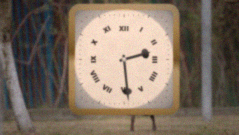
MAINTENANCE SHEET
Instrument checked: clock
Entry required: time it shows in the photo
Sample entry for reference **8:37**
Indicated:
**2:29**
